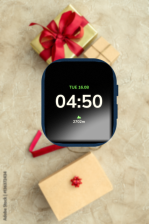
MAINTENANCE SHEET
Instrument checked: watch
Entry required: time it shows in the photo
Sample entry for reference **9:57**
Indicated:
**4:50**
